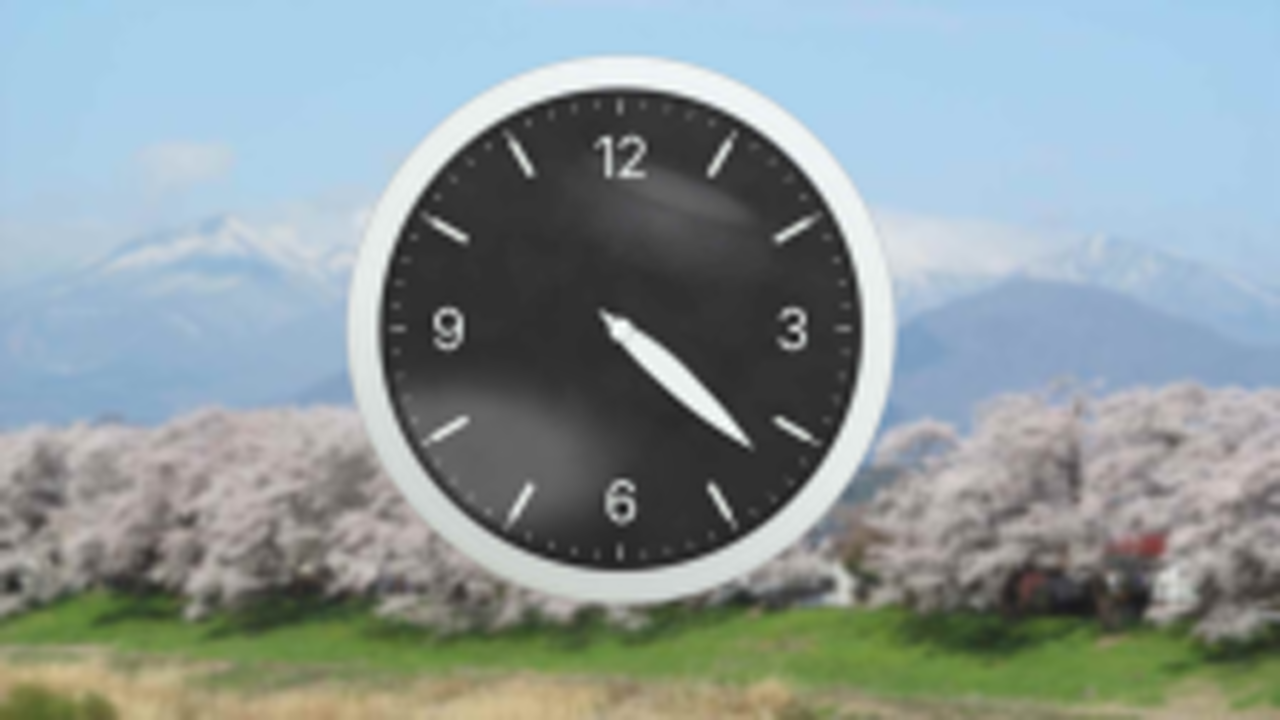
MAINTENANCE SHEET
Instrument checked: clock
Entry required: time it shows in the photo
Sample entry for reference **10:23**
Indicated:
**4:22**
